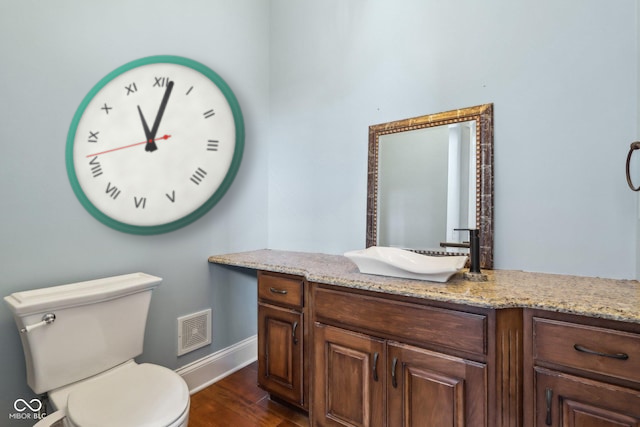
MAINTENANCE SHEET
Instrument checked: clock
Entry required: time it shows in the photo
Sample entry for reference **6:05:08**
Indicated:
**11:01:42**
